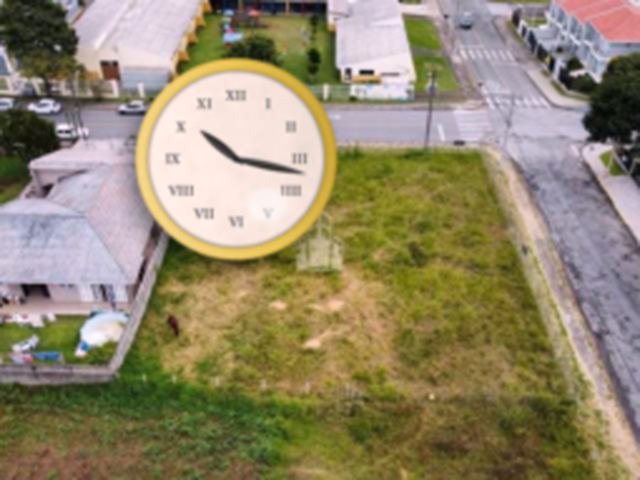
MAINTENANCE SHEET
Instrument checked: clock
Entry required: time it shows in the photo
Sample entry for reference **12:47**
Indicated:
**10:17**
